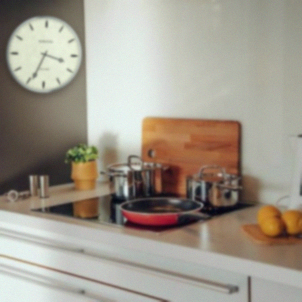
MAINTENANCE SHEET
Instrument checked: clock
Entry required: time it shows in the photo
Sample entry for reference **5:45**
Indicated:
**3:34**
